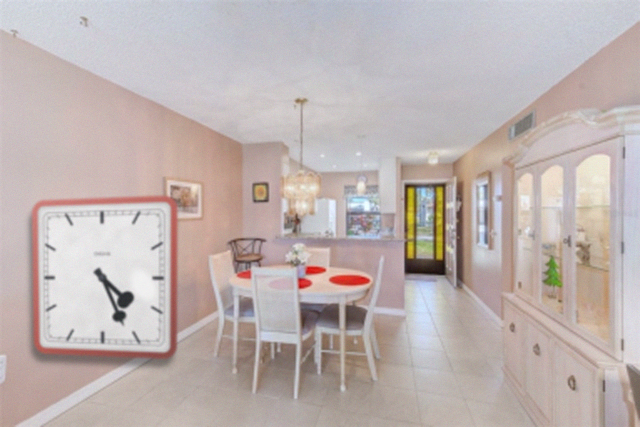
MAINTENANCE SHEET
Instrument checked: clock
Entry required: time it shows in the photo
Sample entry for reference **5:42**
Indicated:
**4:26**
